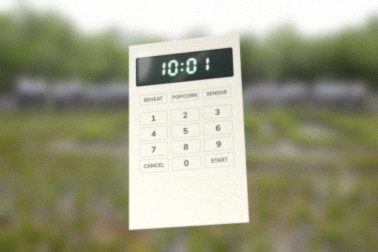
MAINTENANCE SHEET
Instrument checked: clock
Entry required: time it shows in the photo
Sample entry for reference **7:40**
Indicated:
**10:01**
